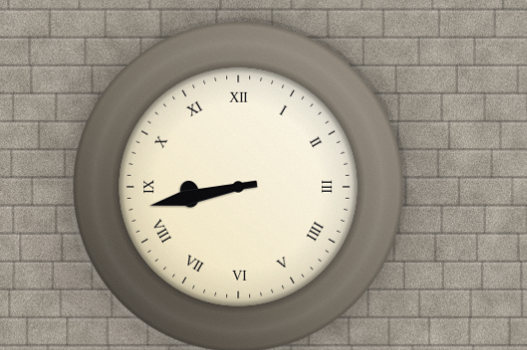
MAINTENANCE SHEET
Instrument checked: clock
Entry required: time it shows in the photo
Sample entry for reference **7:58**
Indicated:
**8:43**
